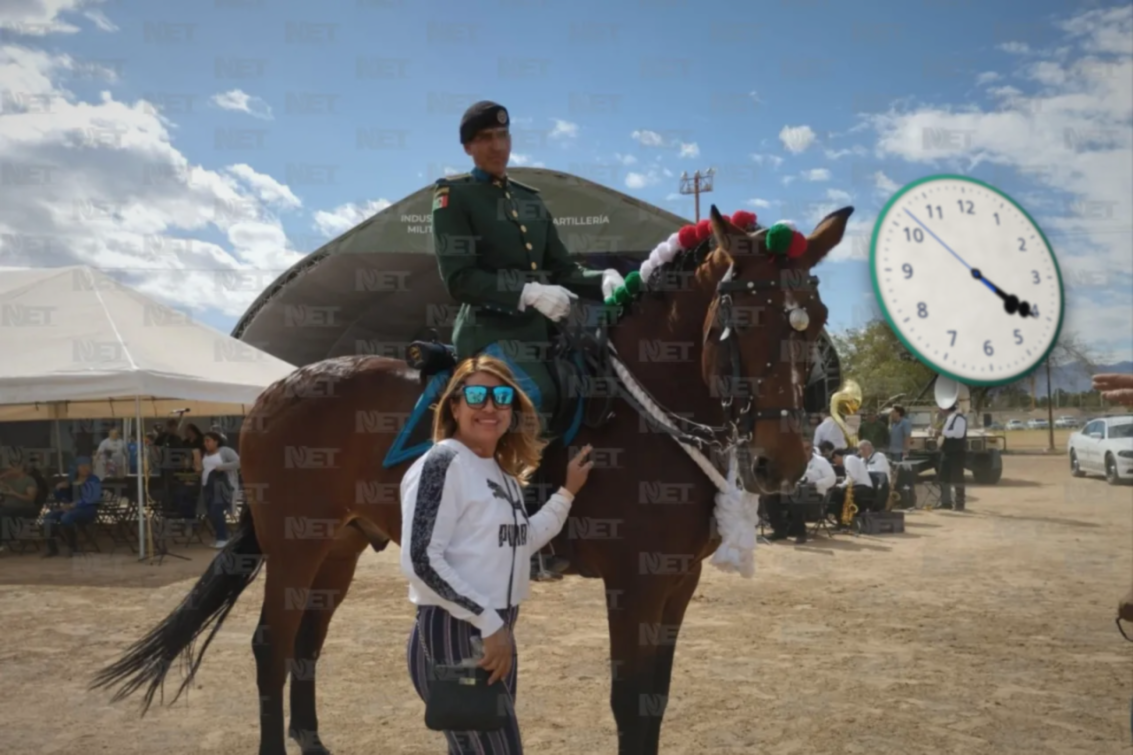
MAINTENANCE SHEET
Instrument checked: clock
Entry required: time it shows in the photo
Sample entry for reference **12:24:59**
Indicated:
**4:20:52**
